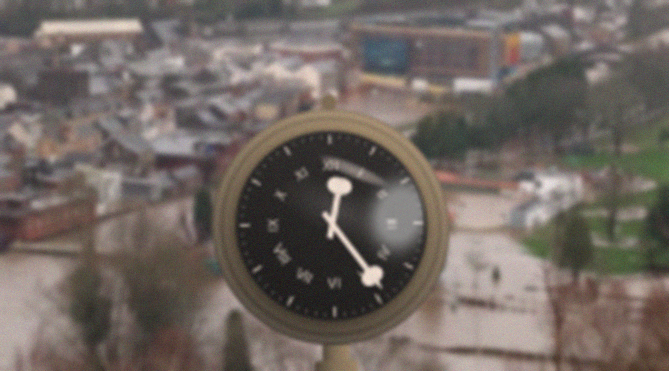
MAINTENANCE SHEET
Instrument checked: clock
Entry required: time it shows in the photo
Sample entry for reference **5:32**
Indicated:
**12:24**
